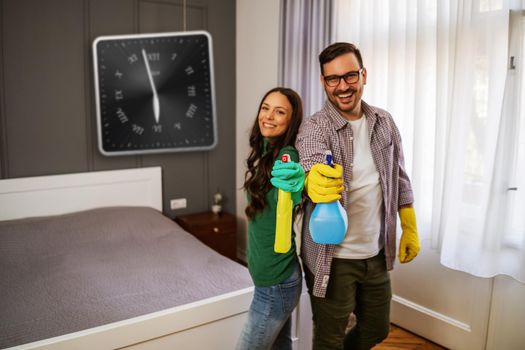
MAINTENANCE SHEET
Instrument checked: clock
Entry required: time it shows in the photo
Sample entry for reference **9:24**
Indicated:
**5:58**
